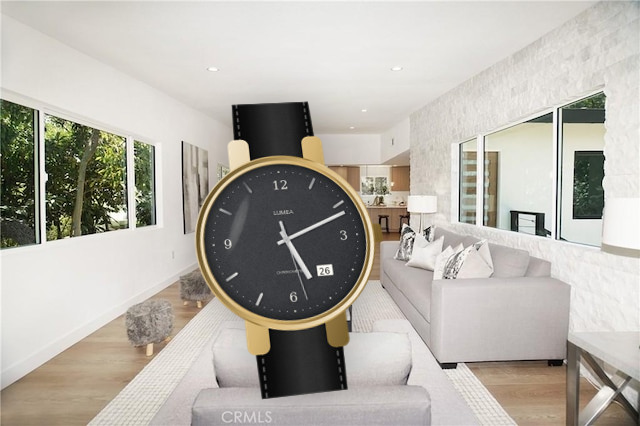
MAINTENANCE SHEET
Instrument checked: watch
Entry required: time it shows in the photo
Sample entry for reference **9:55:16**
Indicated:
**5:11:28**
